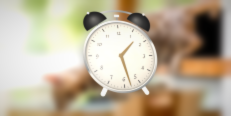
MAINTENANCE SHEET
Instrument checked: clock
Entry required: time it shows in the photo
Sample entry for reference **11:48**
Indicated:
**1:28**
